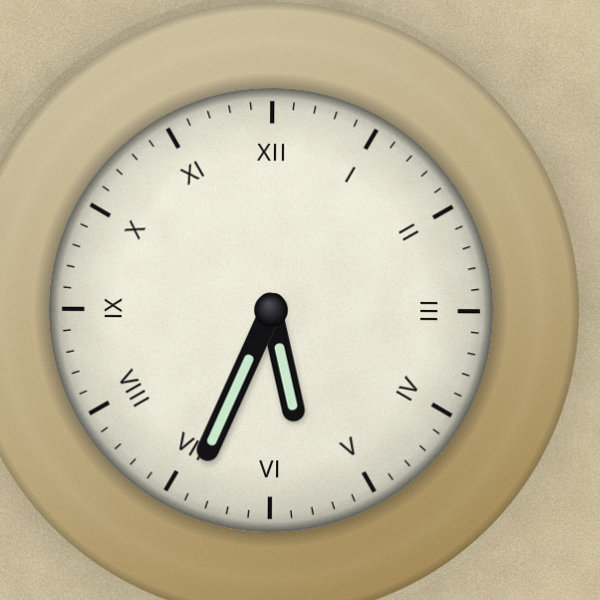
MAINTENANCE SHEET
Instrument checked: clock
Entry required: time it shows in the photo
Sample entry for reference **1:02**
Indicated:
**5:34**
